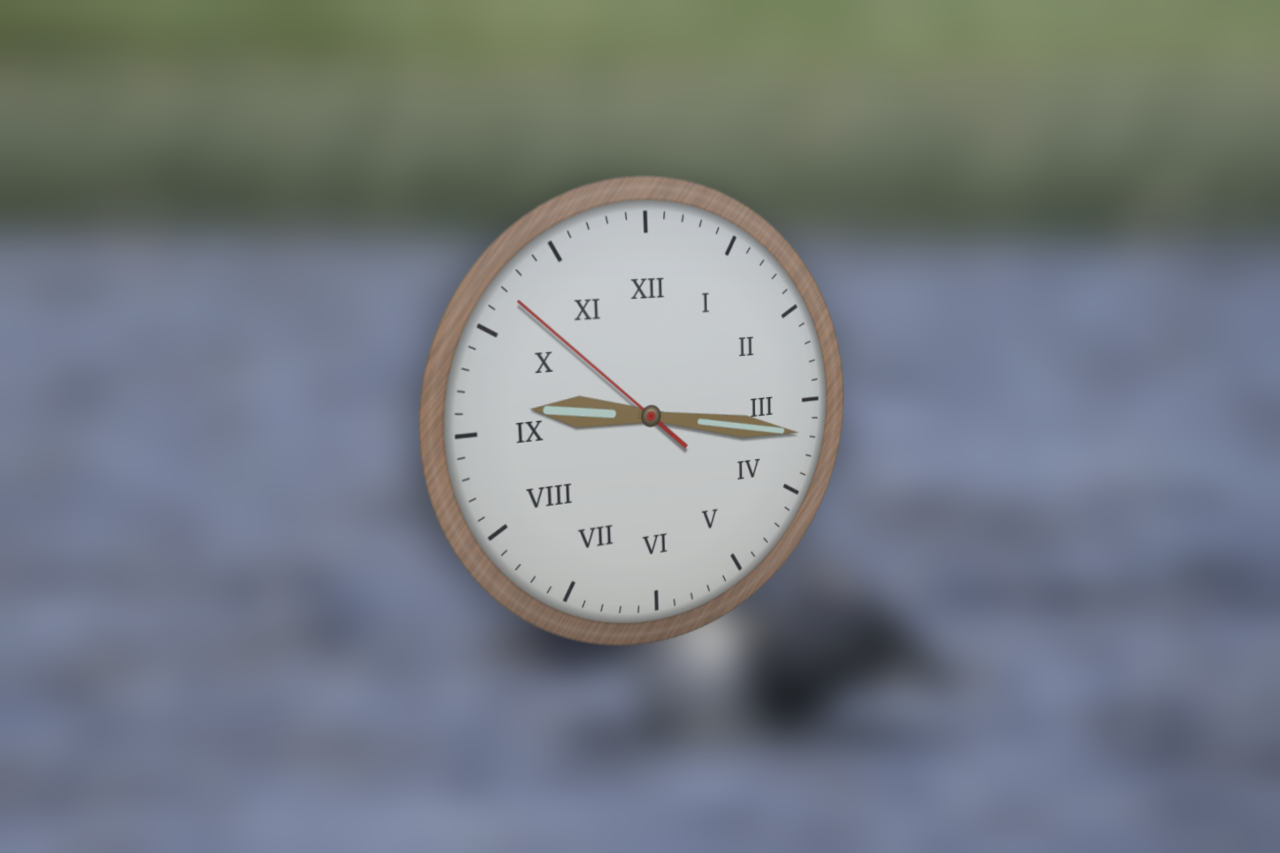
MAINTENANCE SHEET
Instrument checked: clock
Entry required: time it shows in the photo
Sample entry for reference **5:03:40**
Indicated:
**9:16:52**
